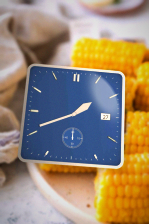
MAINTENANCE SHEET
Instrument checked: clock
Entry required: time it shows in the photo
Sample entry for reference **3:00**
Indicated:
**1:41**
